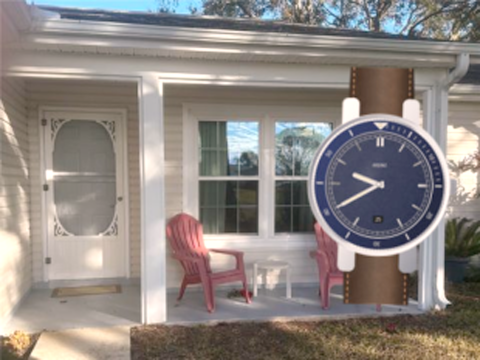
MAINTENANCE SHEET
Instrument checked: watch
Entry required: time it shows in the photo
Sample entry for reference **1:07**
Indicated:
**9:40**
